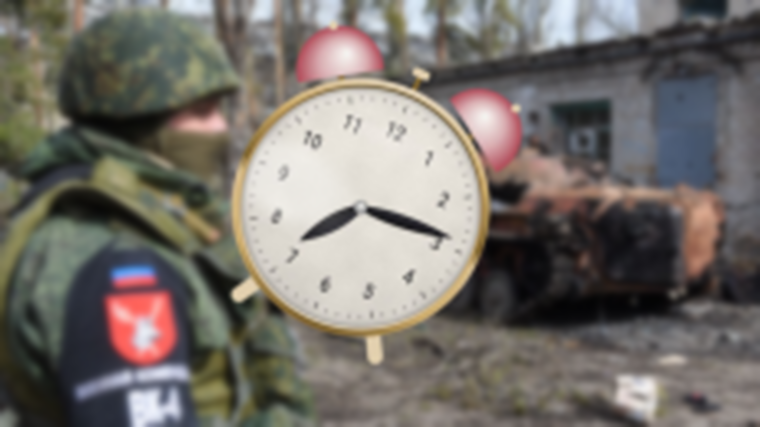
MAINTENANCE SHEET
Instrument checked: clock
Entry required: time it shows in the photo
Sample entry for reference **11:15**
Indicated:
**7:14**
